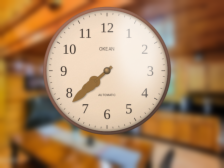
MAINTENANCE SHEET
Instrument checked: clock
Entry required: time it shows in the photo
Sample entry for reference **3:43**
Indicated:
**7:38**
